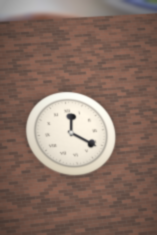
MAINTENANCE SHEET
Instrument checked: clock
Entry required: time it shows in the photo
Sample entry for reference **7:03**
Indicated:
**12:21**
